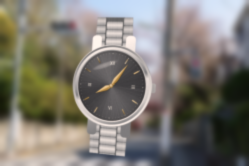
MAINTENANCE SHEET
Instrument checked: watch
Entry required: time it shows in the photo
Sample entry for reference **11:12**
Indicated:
**8:06**
